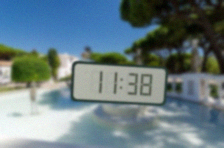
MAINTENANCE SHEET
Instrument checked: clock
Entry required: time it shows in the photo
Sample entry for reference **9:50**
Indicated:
**11:38**
